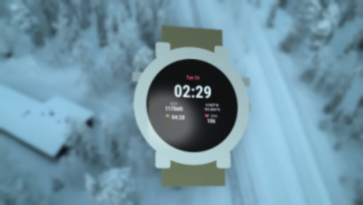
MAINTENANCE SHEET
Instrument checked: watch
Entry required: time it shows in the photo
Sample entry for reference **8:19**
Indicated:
**2:29**
